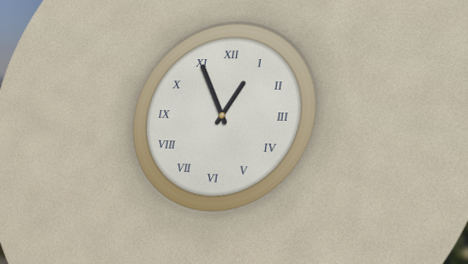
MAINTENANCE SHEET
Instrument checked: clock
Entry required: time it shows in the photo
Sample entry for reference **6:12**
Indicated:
**12:55**
